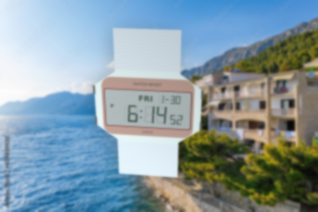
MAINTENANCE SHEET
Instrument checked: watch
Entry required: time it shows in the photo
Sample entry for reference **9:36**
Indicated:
**6:14**
